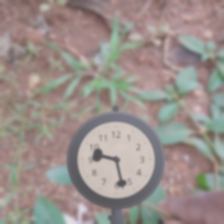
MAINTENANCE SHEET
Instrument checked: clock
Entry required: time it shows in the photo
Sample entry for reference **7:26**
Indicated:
**9:28**
